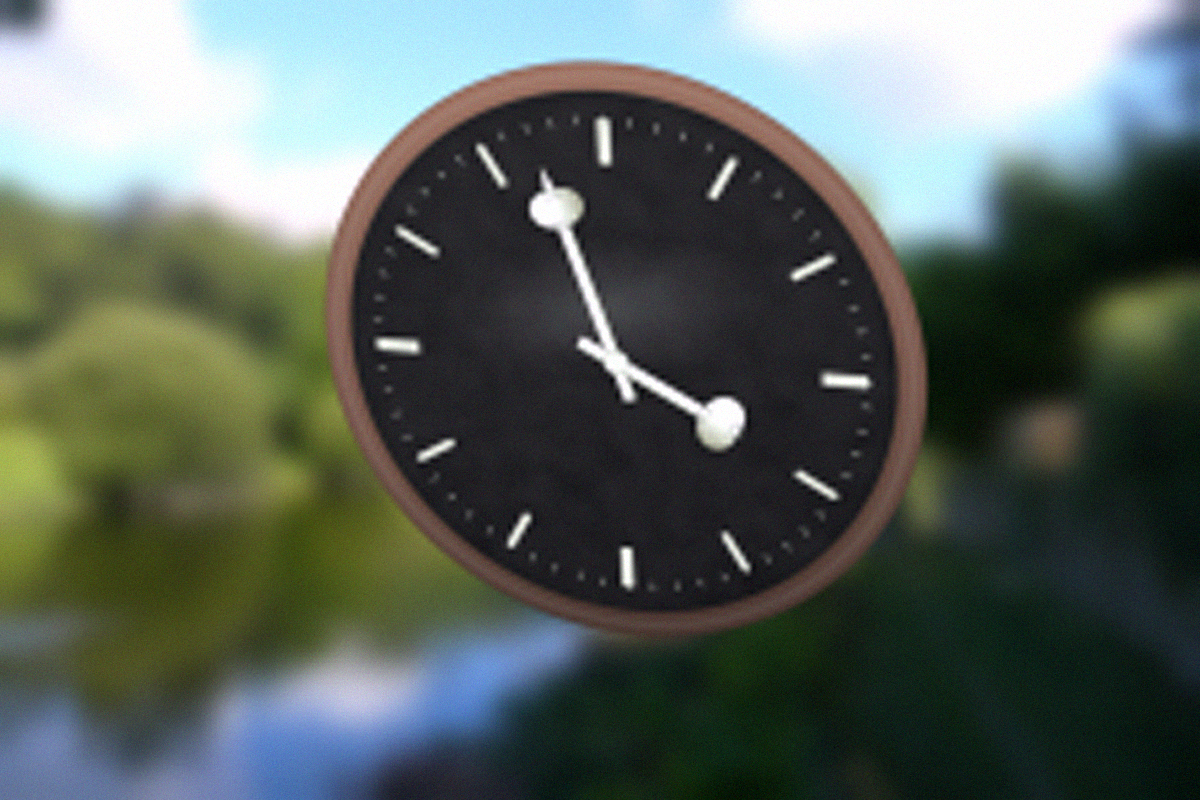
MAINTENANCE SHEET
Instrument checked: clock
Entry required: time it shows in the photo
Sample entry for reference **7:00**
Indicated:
**3:57**
